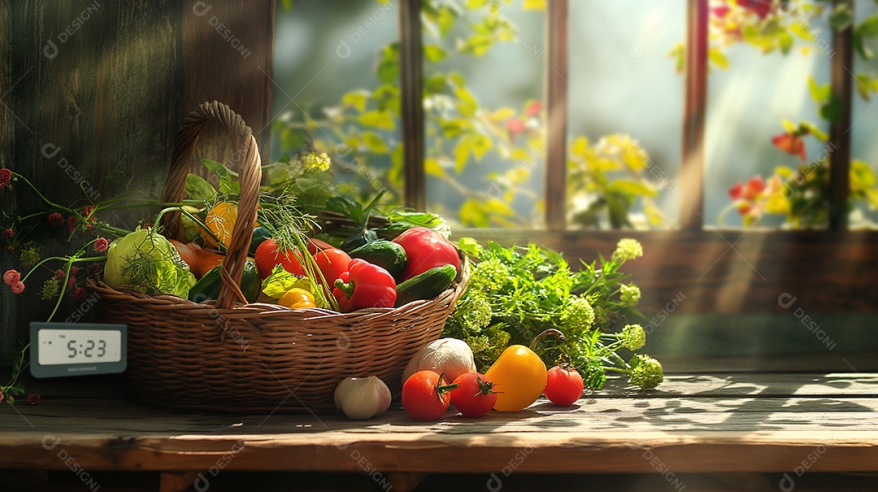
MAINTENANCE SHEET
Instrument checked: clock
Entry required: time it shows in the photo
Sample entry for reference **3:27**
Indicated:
**5:23**
